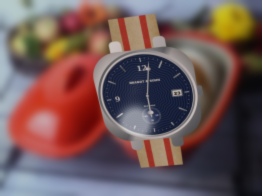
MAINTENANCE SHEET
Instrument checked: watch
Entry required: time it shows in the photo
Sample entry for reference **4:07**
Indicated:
**6:02**
